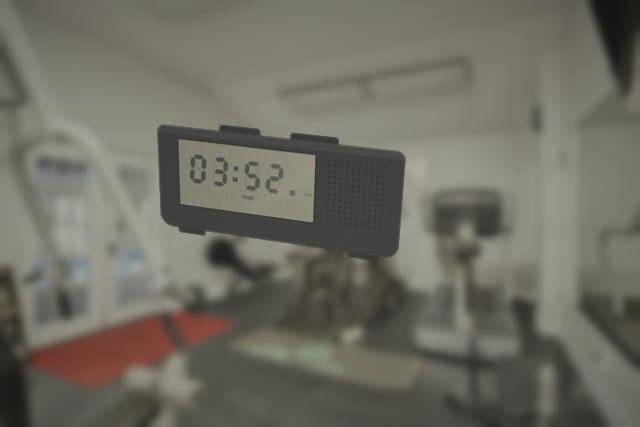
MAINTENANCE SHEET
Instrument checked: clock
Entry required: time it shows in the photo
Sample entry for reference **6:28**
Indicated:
**3:52**
